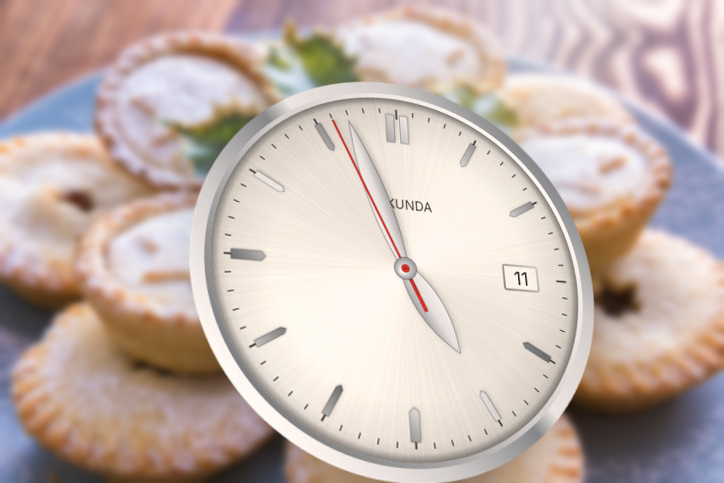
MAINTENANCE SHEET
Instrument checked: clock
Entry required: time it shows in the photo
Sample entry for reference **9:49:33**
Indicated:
**4:56:56**
